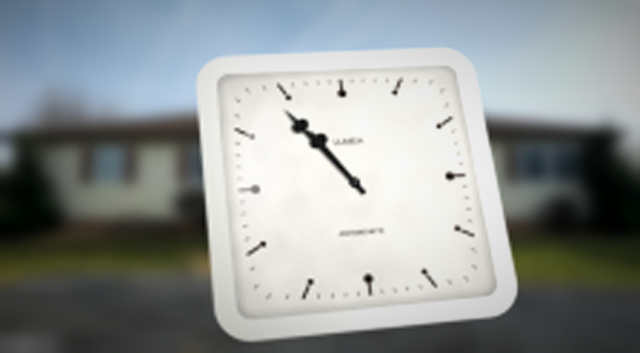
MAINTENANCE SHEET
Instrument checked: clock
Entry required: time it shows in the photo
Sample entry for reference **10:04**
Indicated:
**10:54**
